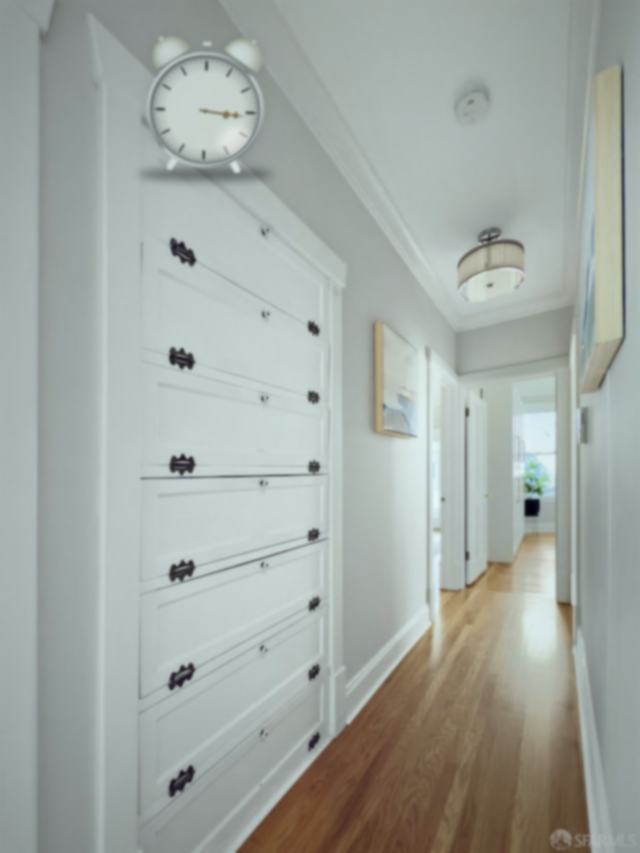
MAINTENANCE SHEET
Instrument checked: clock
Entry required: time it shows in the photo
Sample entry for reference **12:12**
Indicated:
**3:16**
